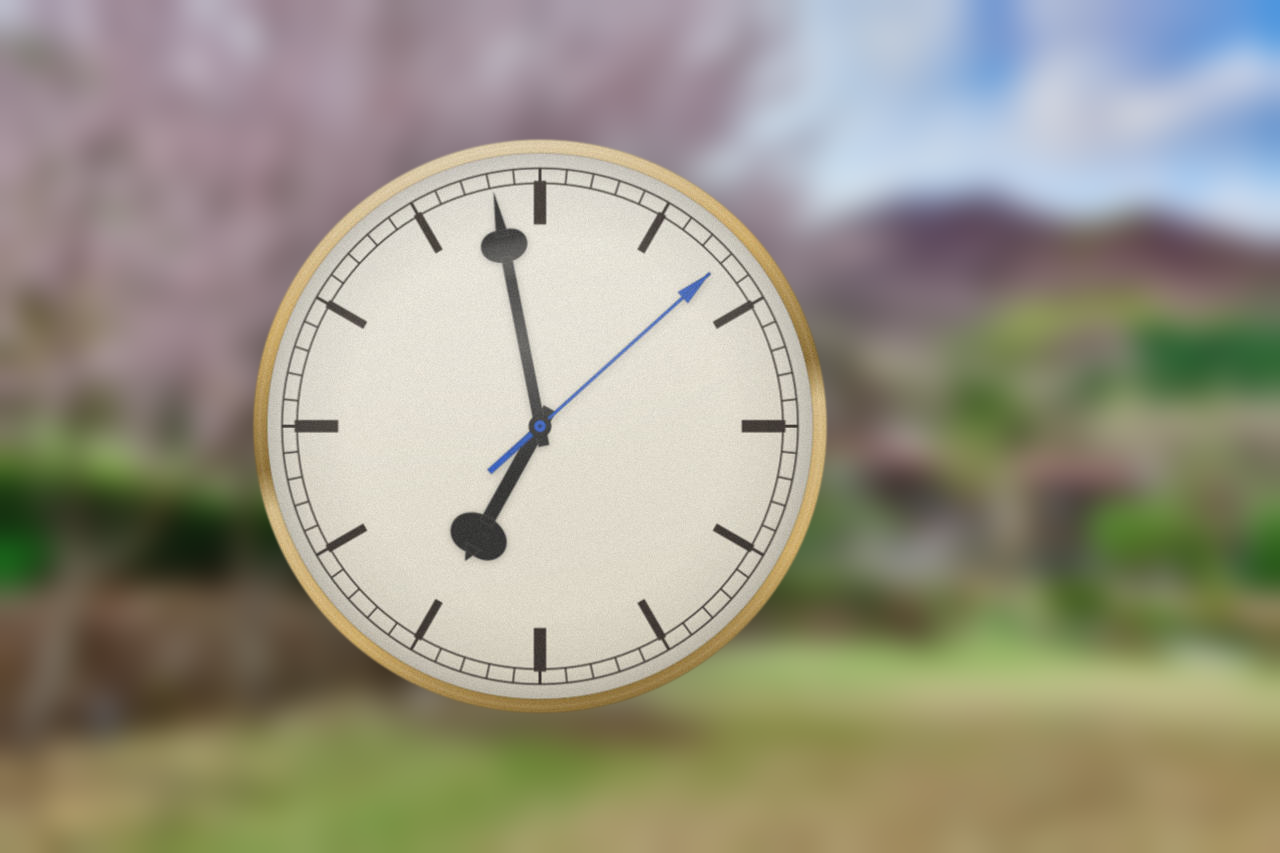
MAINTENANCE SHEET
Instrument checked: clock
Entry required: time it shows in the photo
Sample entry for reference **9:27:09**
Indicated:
**6:58:08**
